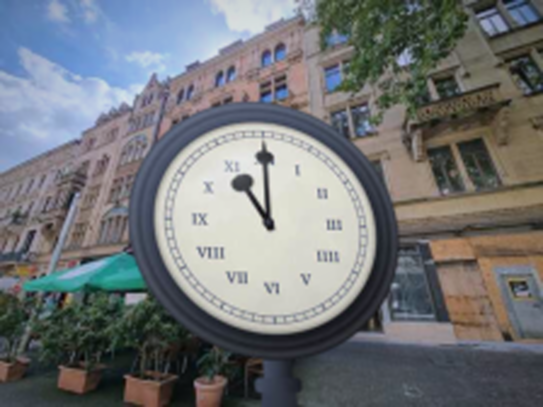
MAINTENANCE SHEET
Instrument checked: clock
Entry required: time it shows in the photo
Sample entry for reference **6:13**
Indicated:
**11:00**
